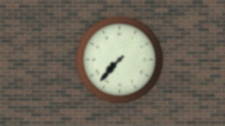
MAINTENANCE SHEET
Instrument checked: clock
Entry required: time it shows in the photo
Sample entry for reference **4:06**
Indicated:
**7:37**
